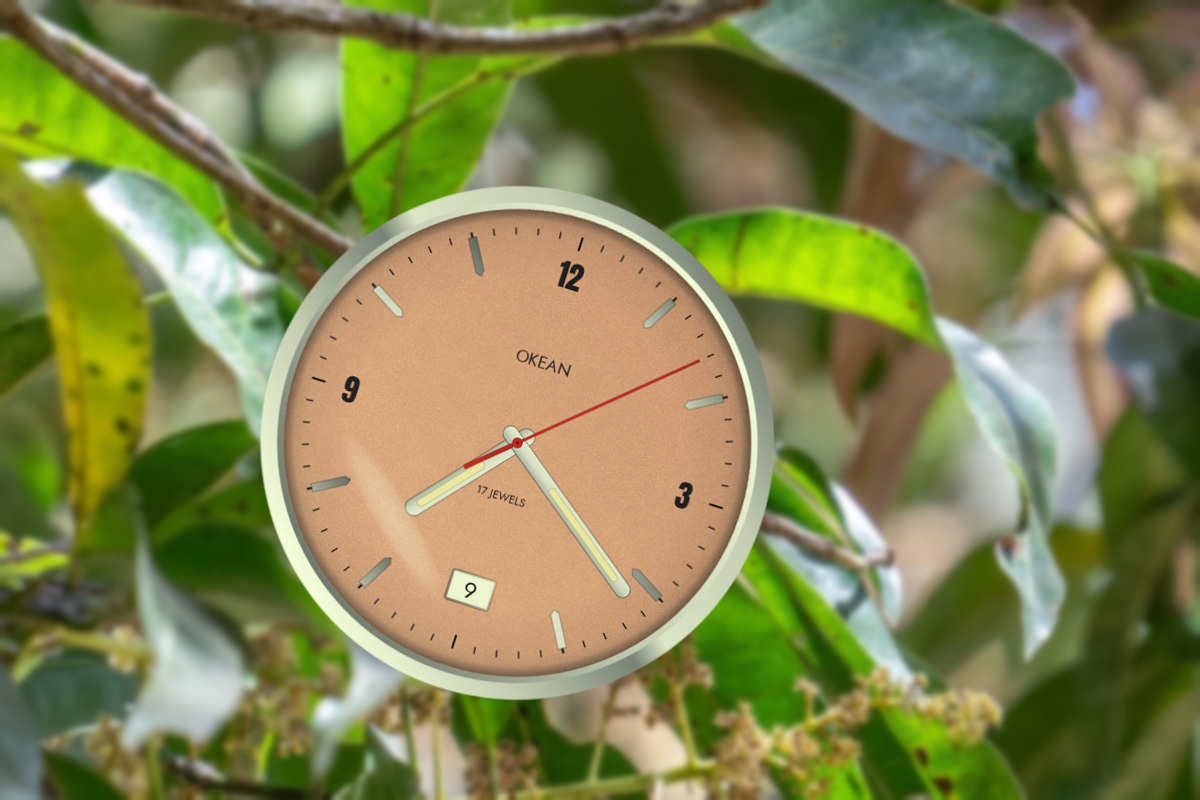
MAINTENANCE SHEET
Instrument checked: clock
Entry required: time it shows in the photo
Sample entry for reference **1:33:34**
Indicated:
**7:21:08**
